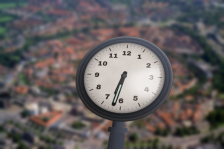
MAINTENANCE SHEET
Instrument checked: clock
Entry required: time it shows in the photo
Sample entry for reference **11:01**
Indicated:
**6:32**
